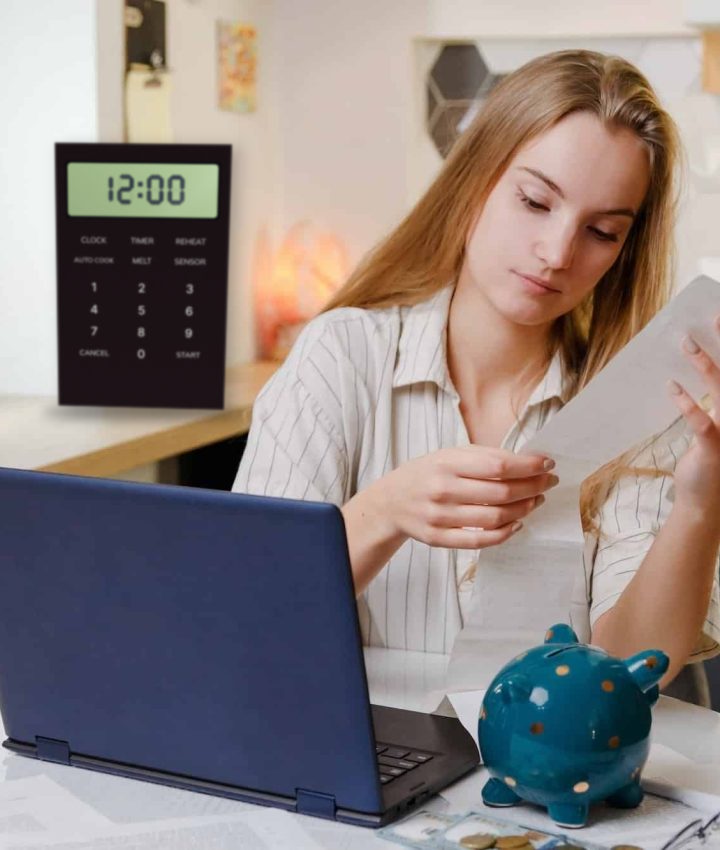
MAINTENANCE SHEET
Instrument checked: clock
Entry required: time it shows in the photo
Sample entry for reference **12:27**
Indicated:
**12:00**
